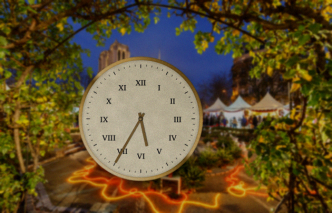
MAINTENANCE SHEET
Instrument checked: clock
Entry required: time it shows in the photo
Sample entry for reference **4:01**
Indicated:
**5:35**
